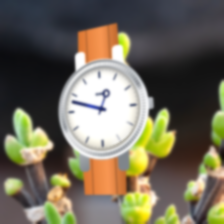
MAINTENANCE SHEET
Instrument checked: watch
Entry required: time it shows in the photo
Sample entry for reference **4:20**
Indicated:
**12:48**
